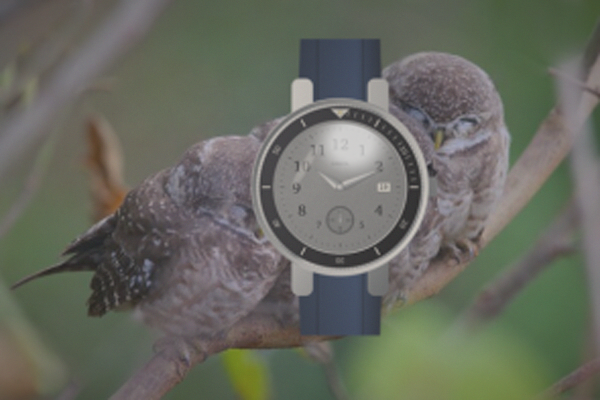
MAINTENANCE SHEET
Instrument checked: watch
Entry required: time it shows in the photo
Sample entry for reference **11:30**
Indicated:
**10:11**
